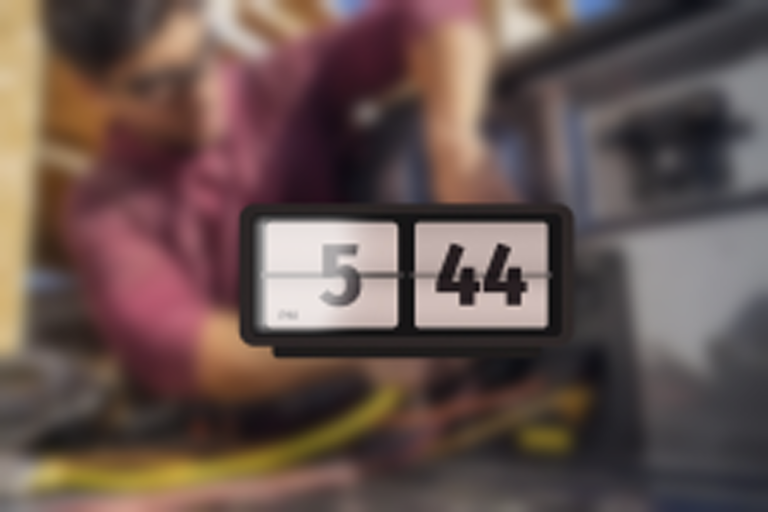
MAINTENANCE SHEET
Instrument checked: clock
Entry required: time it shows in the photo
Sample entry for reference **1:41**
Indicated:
**5:44**
